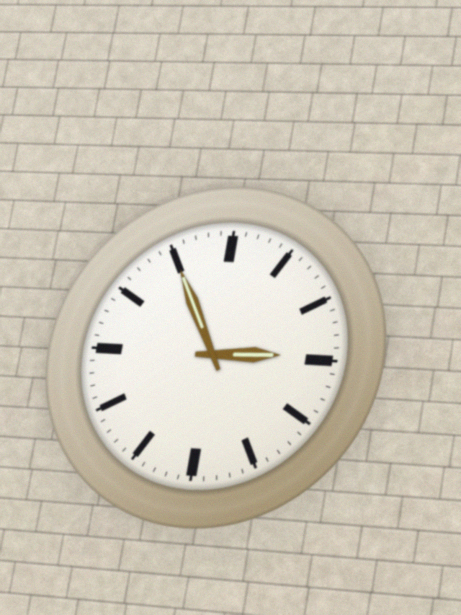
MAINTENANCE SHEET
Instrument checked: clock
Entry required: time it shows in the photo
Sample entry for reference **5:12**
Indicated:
**2:55**
